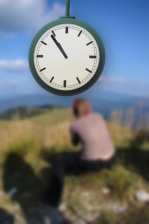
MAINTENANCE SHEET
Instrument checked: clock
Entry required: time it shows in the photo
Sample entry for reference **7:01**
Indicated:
**10:54**
